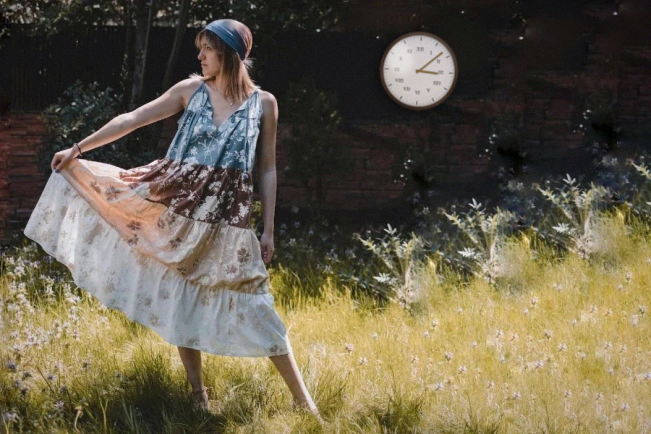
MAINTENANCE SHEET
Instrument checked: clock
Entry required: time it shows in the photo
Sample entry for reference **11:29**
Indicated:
**3:08**
